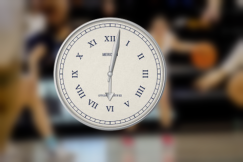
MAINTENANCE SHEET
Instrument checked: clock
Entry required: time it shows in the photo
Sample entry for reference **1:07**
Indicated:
**6:02**
